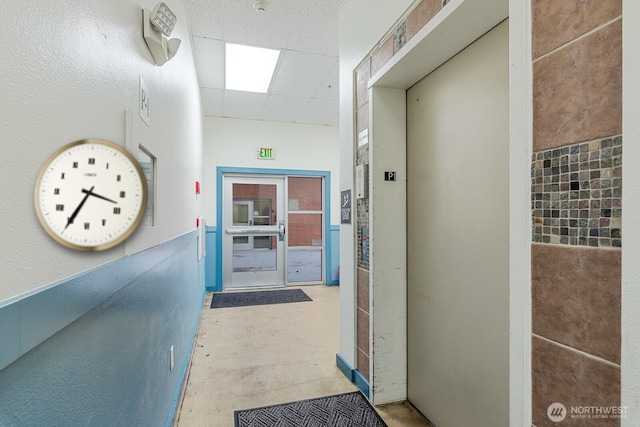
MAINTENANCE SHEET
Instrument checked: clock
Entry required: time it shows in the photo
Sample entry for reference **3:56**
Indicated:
**3:35**
